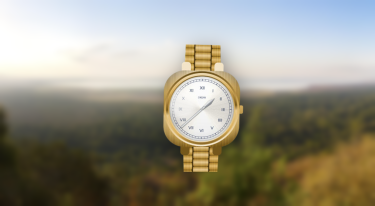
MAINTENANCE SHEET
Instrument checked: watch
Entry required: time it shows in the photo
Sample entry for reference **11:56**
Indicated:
**1:38**
